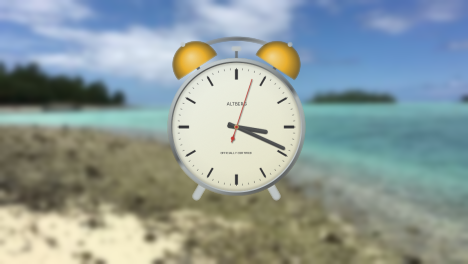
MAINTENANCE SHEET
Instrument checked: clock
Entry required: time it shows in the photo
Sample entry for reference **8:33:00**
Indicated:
**3:19:03**
